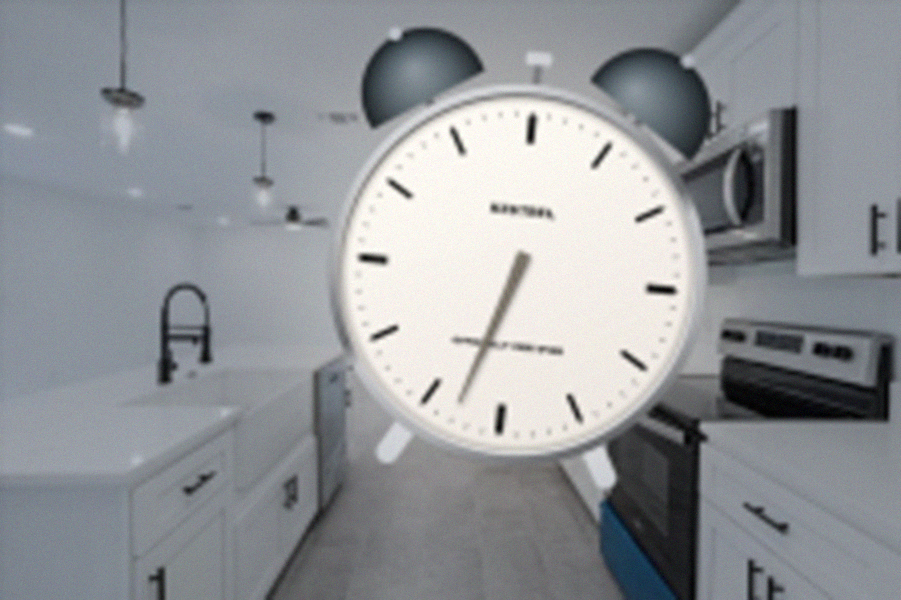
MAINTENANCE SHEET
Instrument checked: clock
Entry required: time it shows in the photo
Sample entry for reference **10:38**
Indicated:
**6:33**
